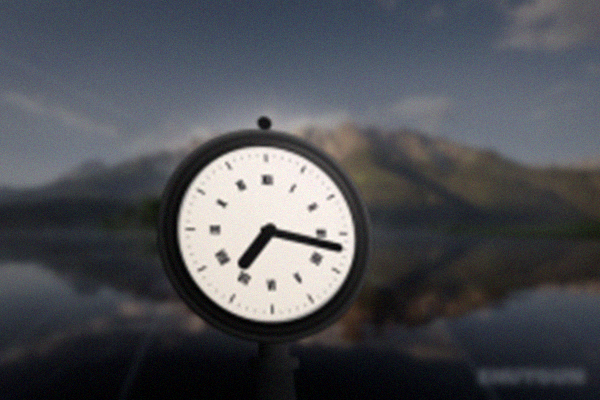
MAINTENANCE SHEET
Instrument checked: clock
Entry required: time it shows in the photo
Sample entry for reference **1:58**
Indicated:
**7:17**
